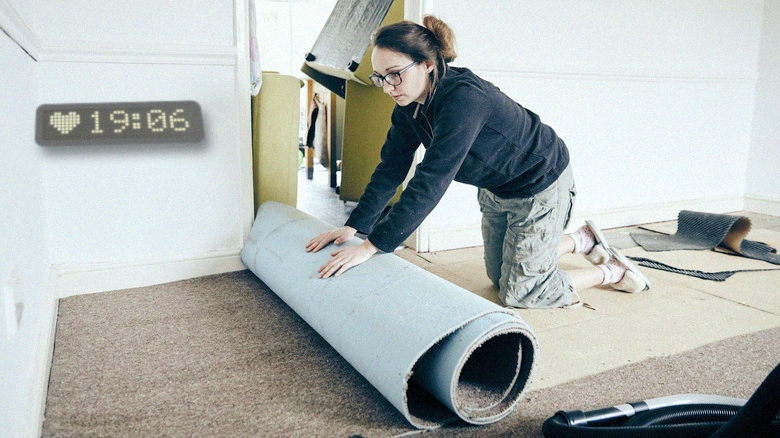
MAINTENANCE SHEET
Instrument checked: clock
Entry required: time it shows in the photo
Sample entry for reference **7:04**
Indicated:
**19:06**
